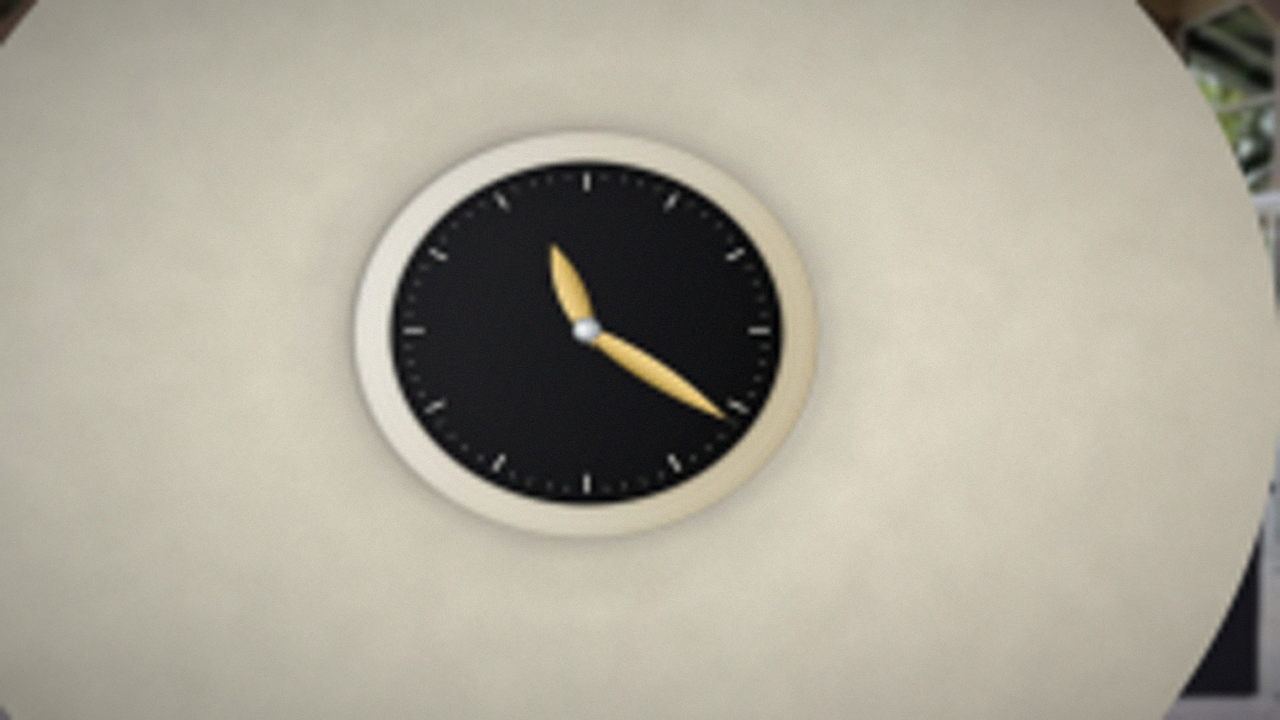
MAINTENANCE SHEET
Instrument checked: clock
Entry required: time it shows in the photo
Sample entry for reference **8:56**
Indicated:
**11:21**
